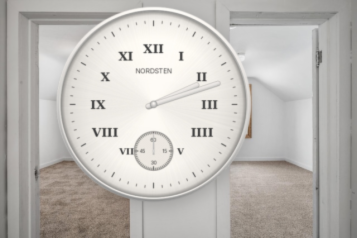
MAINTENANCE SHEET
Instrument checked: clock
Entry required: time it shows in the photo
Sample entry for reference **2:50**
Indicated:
**2:12**
